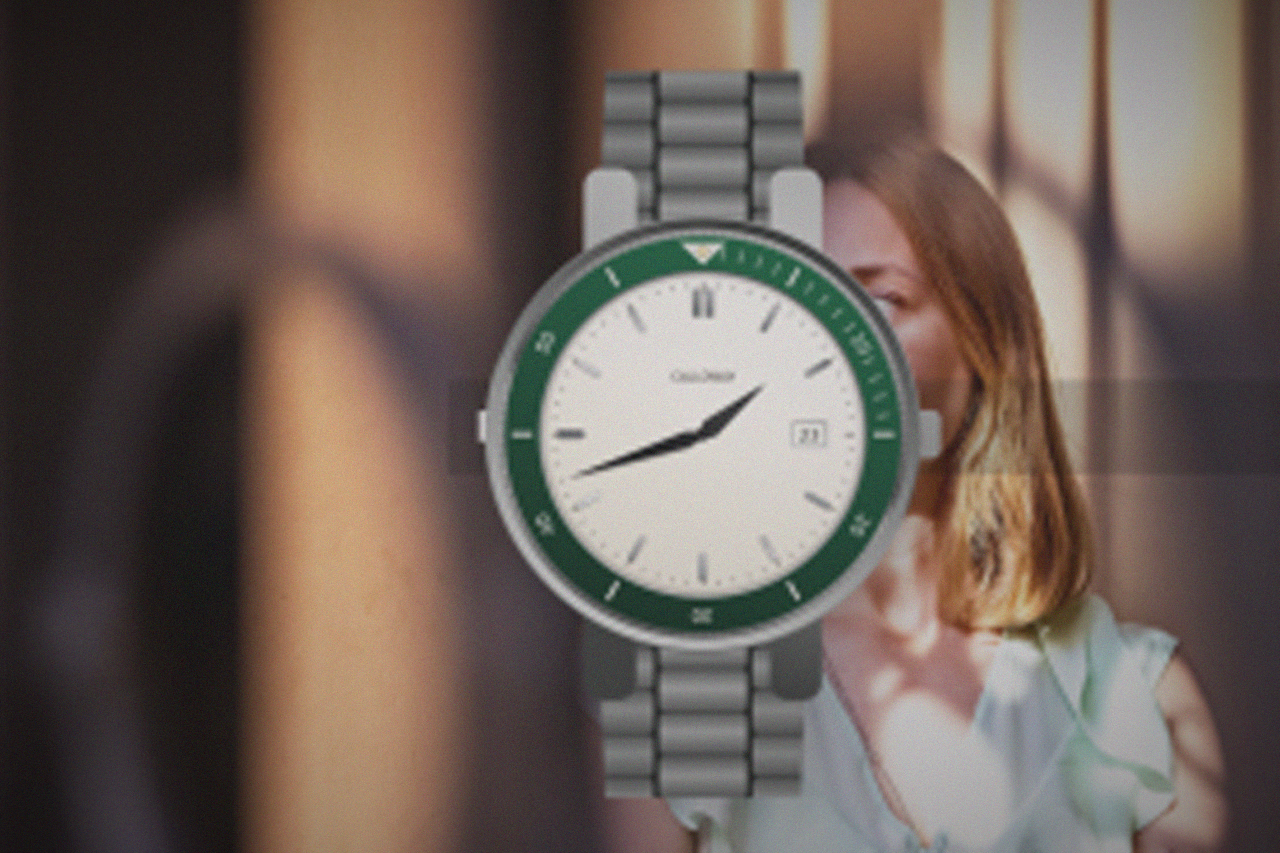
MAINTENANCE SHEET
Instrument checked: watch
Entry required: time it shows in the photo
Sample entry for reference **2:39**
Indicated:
**1:42**
